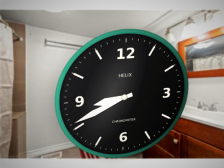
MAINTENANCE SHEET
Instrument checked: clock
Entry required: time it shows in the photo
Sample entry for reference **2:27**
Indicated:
**8:41**
